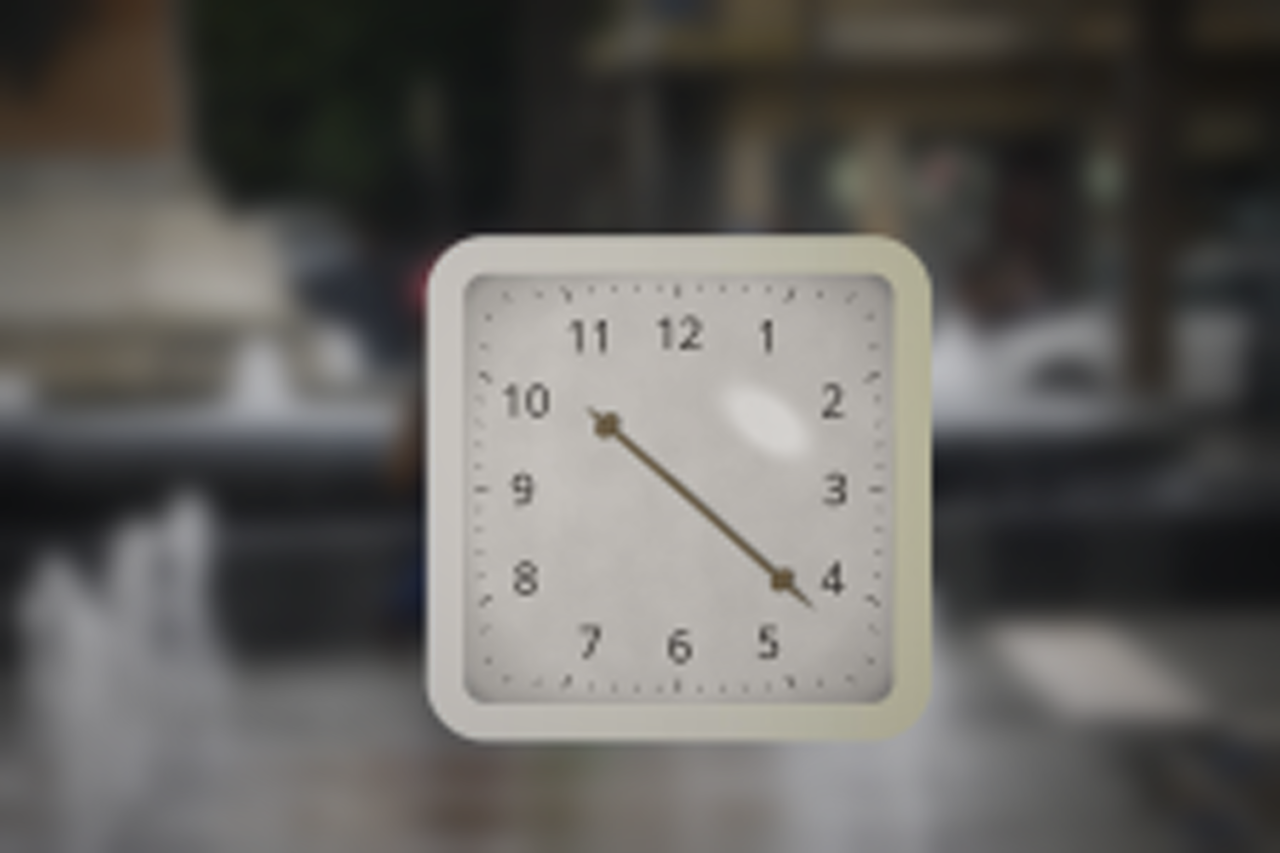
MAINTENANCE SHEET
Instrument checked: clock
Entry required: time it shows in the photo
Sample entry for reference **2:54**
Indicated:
**10:22**
